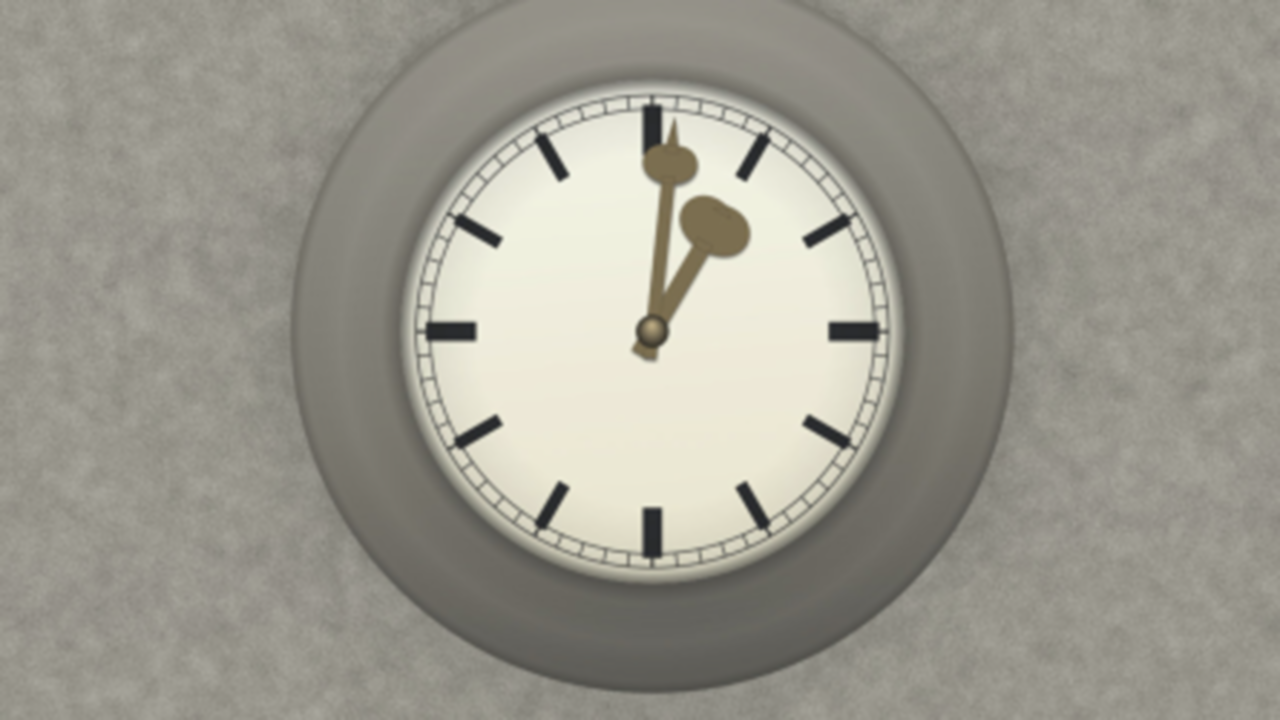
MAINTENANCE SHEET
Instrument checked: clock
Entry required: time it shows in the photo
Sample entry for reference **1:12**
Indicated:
**1:01**
